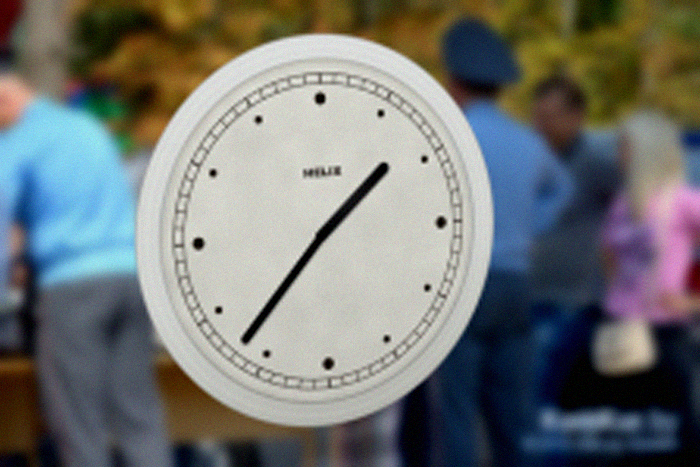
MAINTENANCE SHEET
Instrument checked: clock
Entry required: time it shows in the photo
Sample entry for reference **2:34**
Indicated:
**1:37**
